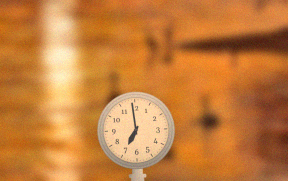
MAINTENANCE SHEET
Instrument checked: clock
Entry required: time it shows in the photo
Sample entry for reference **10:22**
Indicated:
**6:59**
